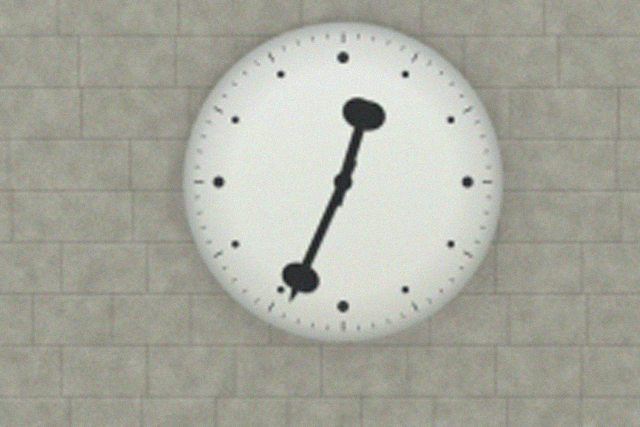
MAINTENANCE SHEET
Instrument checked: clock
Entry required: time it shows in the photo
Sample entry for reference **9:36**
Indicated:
**12:34**
